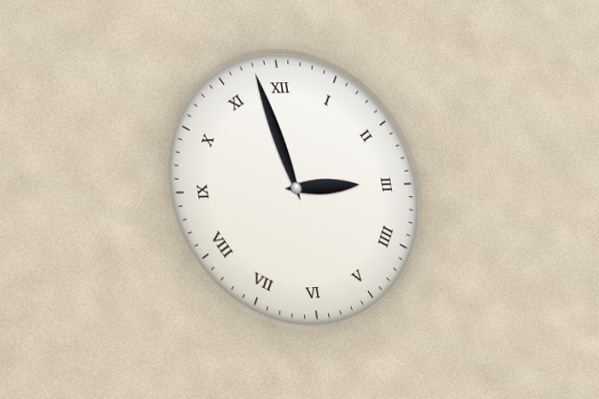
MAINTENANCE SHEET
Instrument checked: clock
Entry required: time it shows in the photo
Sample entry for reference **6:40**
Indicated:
**2:58**
